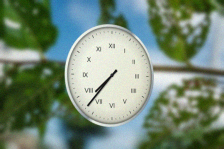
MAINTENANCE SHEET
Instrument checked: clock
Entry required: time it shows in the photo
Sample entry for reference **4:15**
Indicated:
**7:37**
